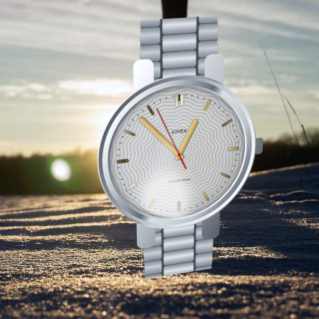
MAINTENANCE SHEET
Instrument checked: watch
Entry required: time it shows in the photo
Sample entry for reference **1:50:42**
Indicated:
**12:52:56**
